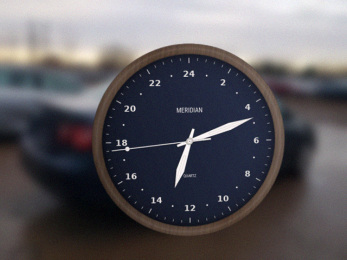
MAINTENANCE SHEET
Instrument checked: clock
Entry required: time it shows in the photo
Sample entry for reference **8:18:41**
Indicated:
**13:11:44**
